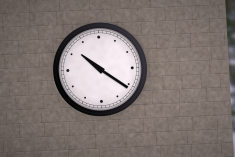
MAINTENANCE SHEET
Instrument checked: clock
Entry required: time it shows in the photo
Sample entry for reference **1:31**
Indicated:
**10:21**
